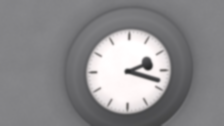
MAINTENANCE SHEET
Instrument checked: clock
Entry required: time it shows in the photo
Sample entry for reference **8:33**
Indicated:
**2:18**
